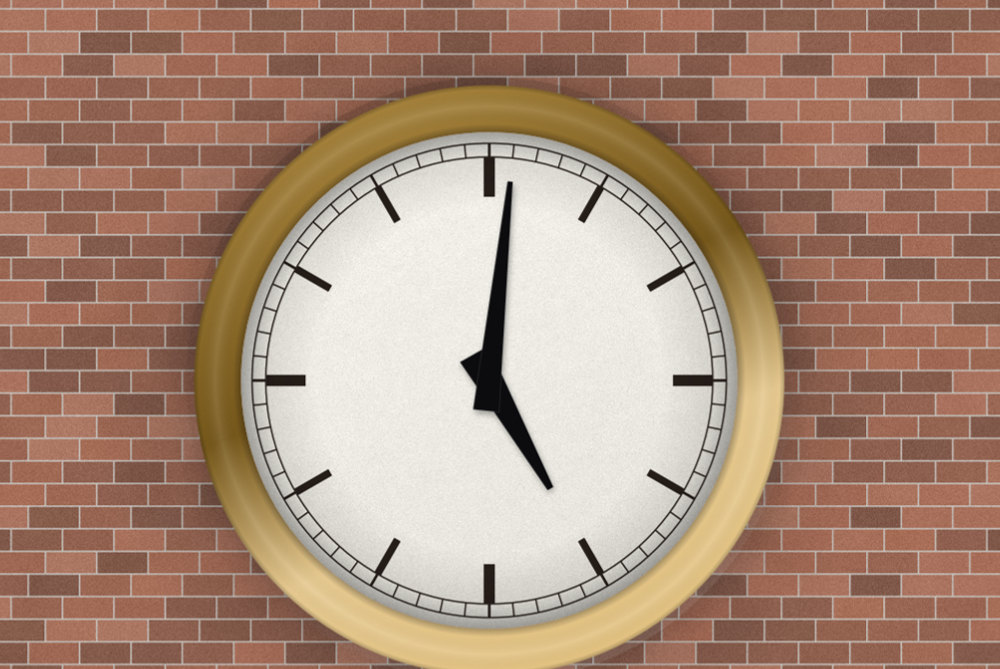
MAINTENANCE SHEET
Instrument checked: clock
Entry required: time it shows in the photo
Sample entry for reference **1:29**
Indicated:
**5:01**
